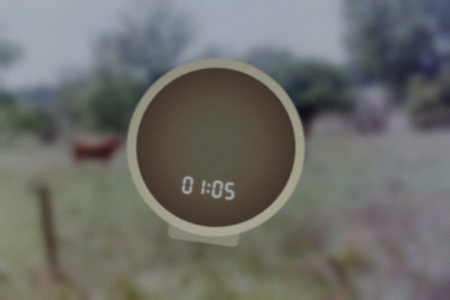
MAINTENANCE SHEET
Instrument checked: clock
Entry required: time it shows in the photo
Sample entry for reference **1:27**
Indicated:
**1:05**
